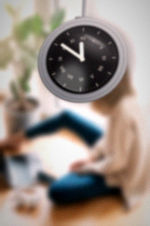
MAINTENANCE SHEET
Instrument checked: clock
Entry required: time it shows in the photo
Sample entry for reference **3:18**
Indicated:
**11:51**
